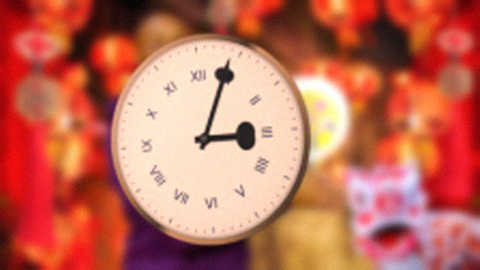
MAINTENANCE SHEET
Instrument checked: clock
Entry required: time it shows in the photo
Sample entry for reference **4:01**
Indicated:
**3:04**
